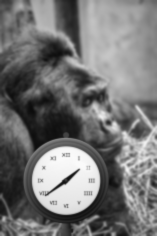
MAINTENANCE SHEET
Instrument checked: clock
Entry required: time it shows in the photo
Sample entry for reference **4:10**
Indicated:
**1:39**
